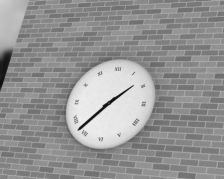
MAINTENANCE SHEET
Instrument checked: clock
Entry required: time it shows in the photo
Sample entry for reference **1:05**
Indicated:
**1:37**
